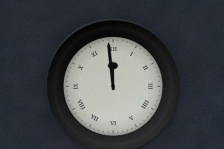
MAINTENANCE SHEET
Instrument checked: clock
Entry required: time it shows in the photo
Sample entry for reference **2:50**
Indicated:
**11:59**
